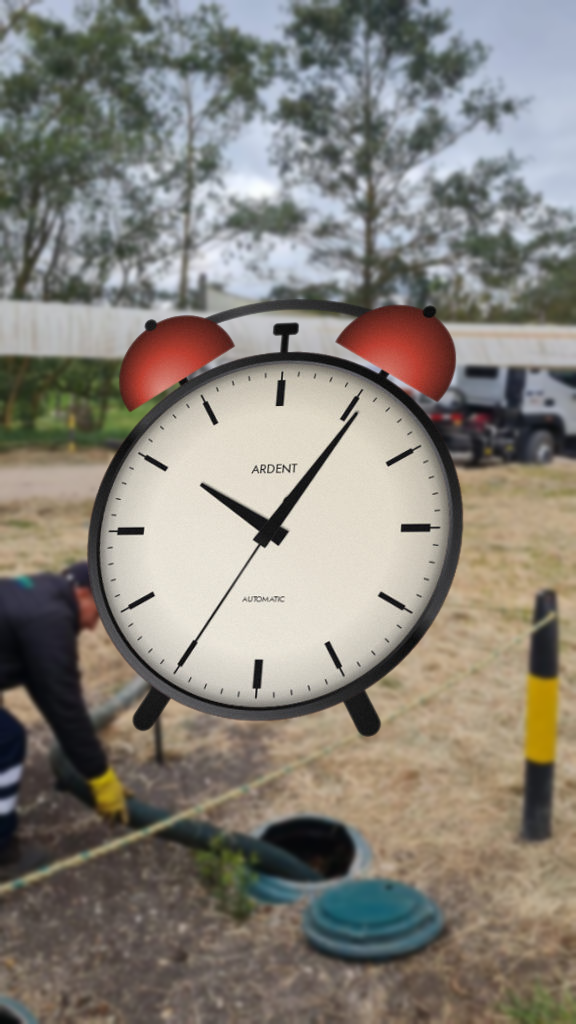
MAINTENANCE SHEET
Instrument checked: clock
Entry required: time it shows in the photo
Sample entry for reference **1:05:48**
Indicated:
**10:05:35**
